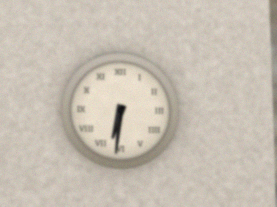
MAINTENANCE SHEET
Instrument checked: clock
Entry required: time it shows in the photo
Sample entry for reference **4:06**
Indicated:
**6:31**
